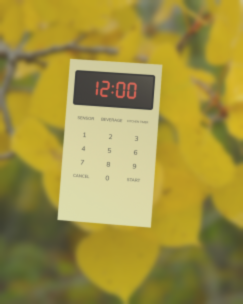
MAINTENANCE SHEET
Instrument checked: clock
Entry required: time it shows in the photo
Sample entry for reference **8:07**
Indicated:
**12:00**
